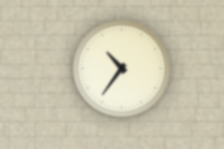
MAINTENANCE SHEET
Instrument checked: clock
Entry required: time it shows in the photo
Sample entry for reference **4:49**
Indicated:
**10:36**
